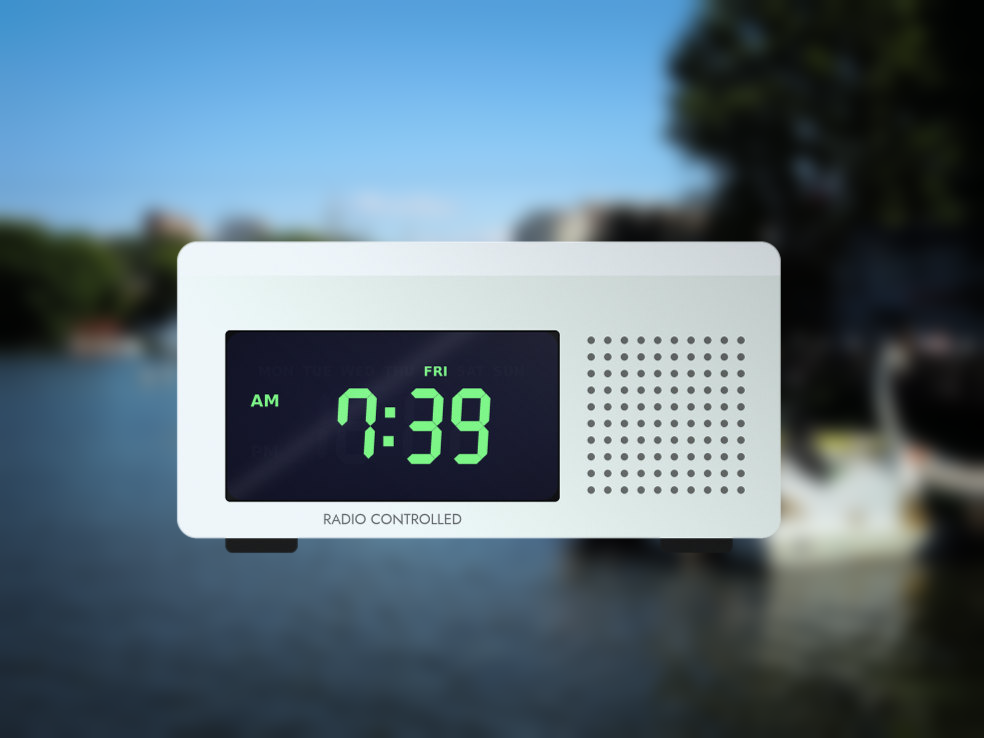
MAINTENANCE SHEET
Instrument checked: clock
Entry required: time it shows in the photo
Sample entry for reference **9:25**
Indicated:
**7:39**
